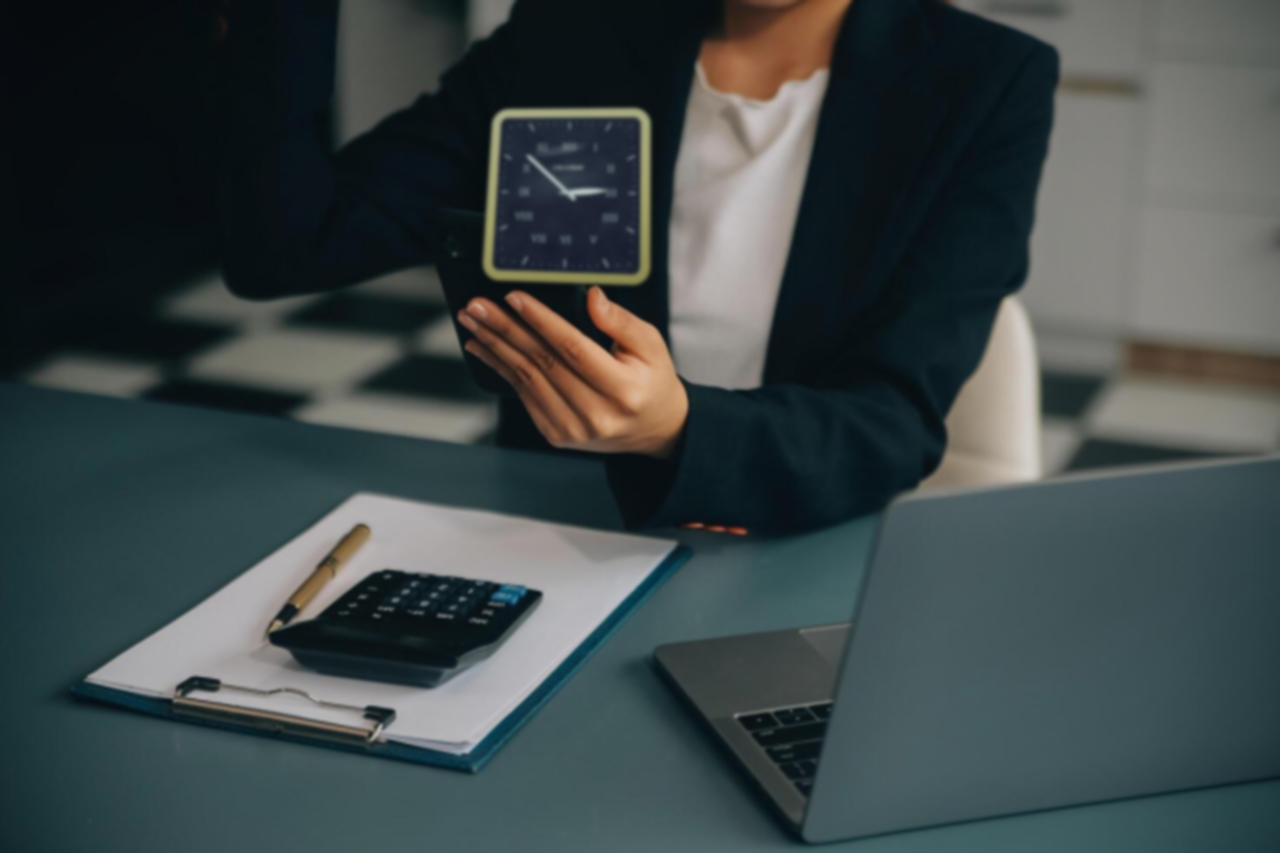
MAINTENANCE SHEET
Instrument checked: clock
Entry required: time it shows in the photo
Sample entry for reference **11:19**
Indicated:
**2:52**
